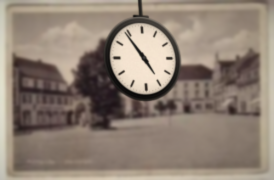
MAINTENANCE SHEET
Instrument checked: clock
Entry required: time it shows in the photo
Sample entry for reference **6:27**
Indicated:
**4:54**
